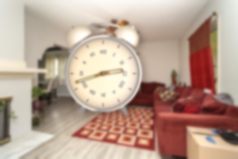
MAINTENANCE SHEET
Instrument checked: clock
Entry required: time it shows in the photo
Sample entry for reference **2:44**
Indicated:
**2:42**
